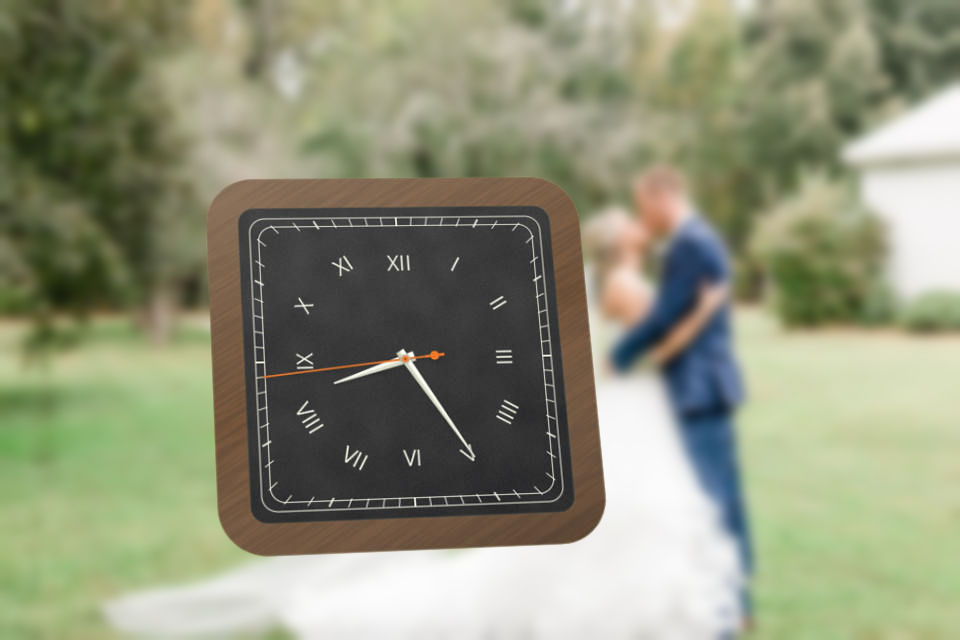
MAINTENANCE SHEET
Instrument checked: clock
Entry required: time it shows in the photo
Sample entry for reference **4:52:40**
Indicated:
**8:24:44**
